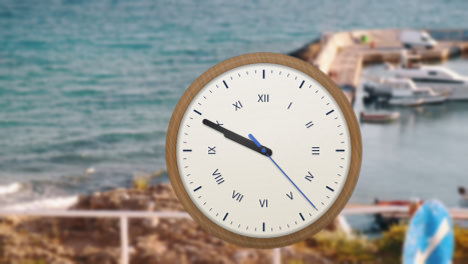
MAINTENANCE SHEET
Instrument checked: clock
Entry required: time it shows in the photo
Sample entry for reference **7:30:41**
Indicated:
**9:49:23**
